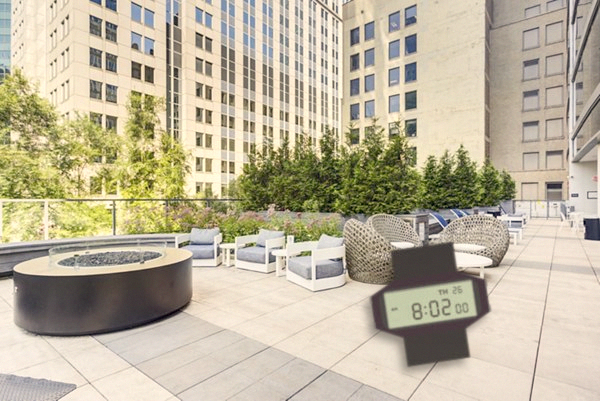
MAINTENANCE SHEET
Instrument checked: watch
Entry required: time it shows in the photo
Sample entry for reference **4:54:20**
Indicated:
**8:02:00**
